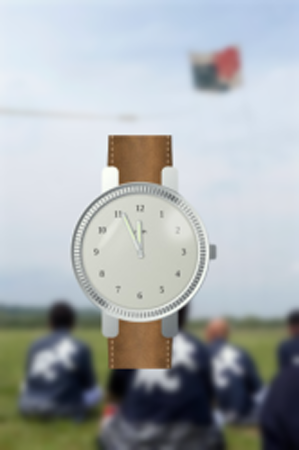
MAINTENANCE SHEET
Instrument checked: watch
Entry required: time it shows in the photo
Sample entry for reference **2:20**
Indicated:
**11:56**
